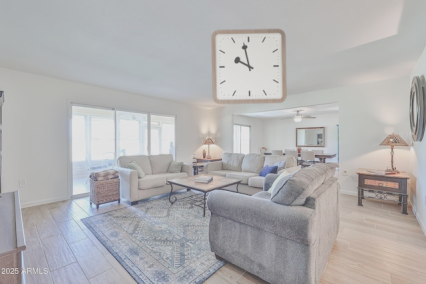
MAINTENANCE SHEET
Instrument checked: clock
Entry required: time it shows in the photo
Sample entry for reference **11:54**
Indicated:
**9:58**
